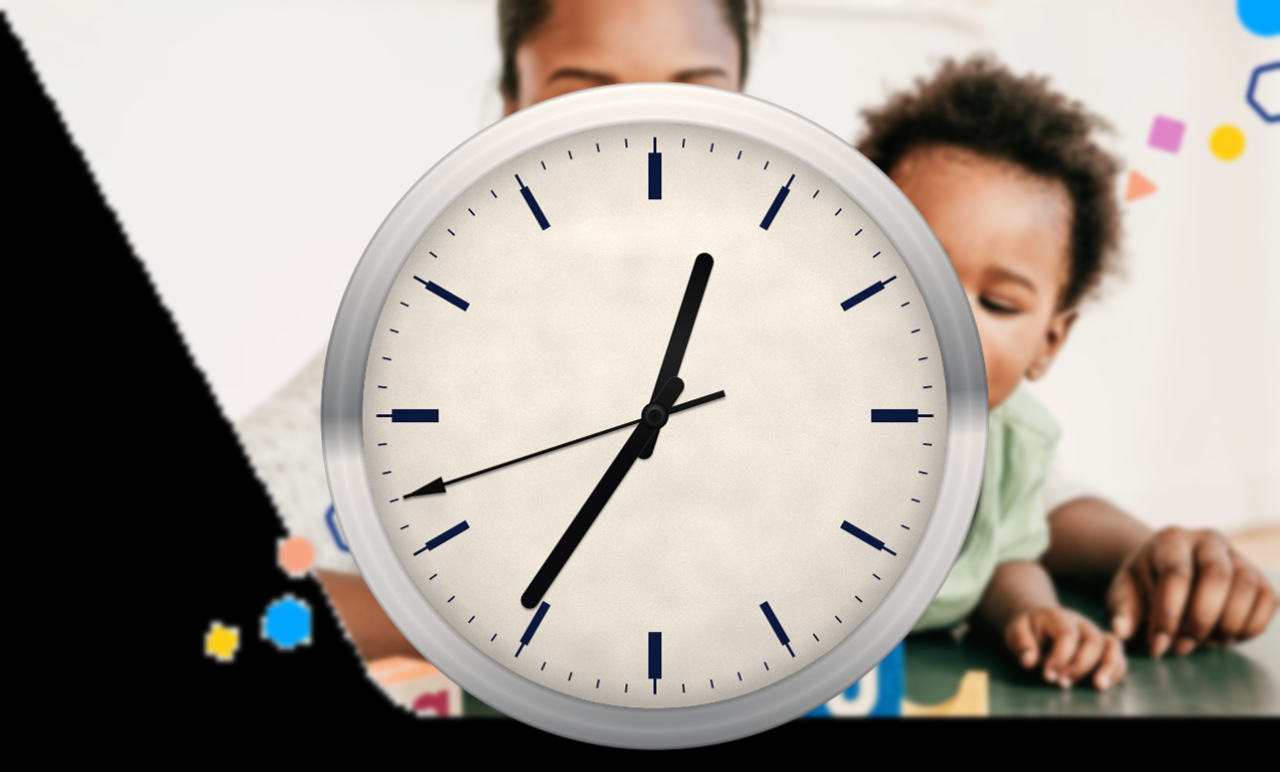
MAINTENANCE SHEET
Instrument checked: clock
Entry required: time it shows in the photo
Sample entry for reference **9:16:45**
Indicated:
**12:35:42**
